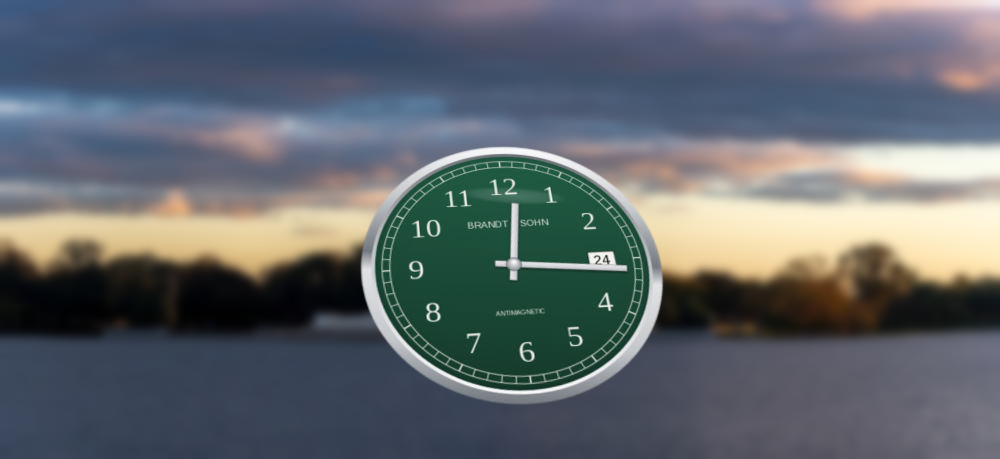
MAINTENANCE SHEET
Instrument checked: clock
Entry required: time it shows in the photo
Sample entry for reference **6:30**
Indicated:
**12:16**
